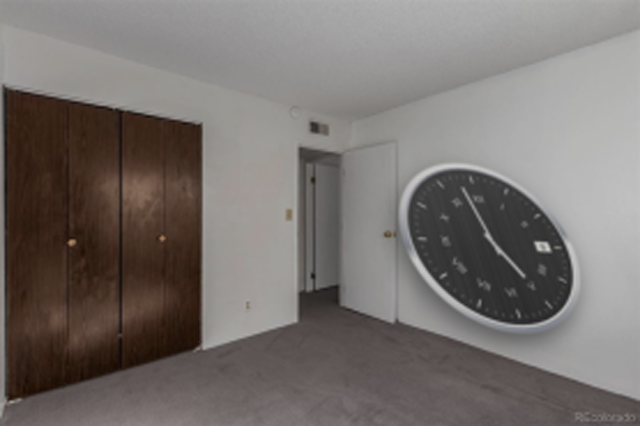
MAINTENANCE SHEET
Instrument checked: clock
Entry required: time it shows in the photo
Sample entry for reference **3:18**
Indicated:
**4:58**
